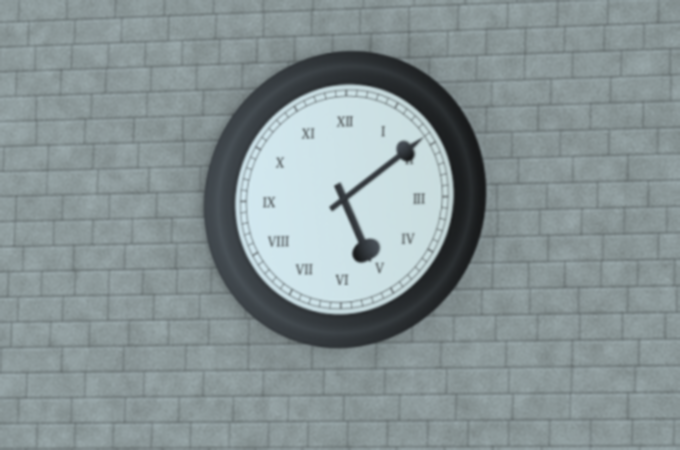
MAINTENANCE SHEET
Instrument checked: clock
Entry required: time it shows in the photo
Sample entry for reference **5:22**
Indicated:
**5:09**
